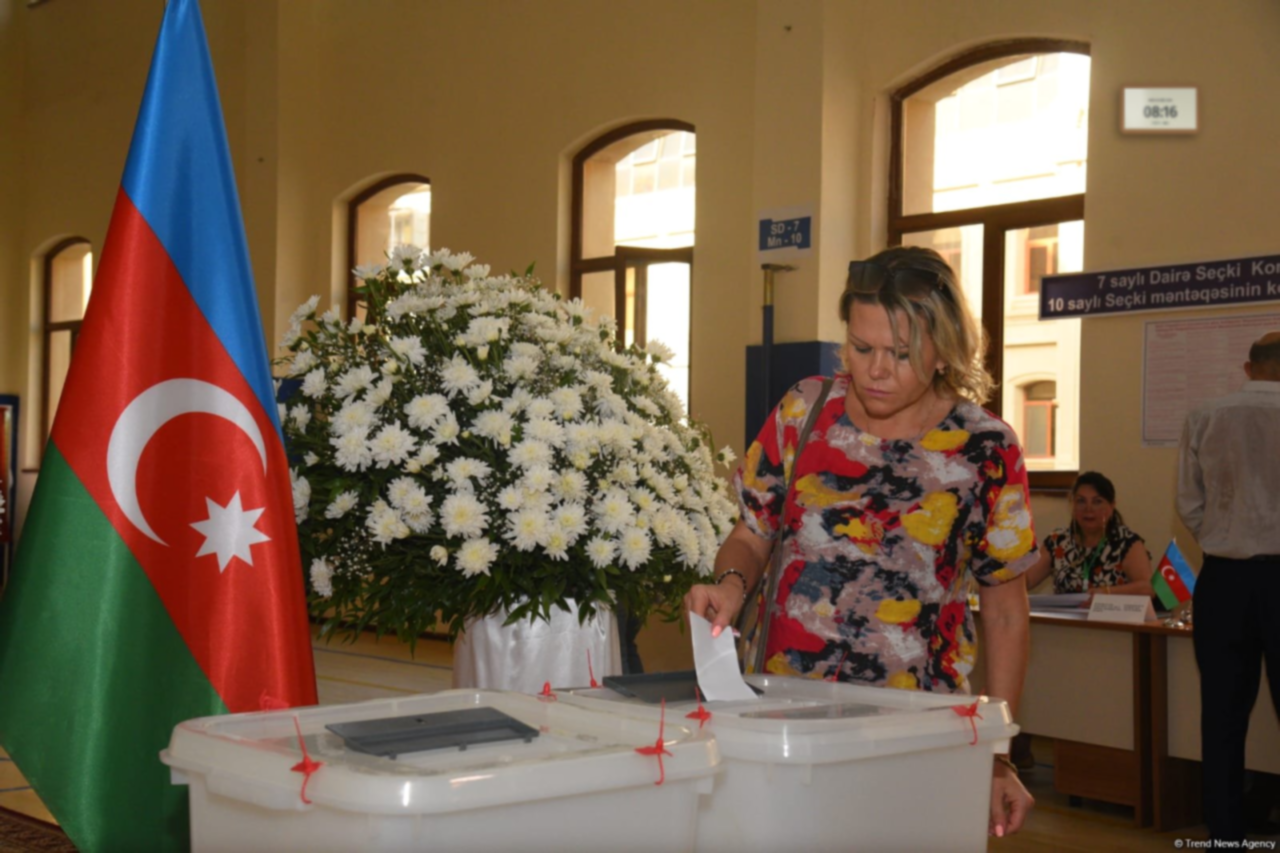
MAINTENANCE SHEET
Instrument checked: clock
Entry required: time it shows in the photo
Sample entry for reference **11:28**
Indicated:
**8:16**
